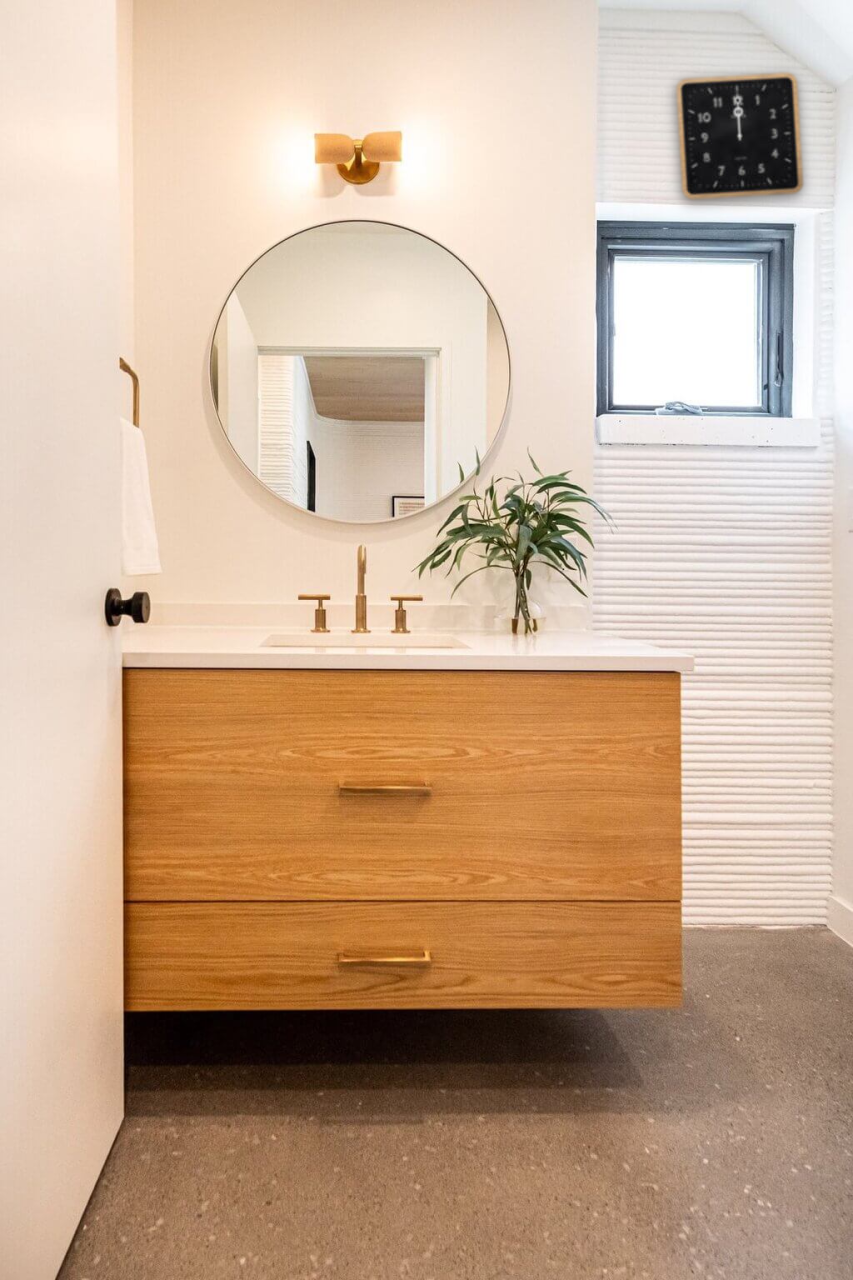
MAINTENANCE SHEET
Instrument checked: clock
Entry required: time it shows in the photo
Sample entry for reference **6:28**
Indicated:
**12:00**
